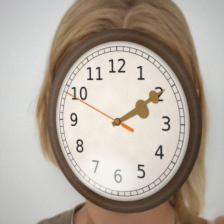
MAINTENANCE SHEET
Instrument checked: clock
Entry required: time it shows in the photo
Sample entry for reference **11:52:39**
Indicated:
**2:09:49**
